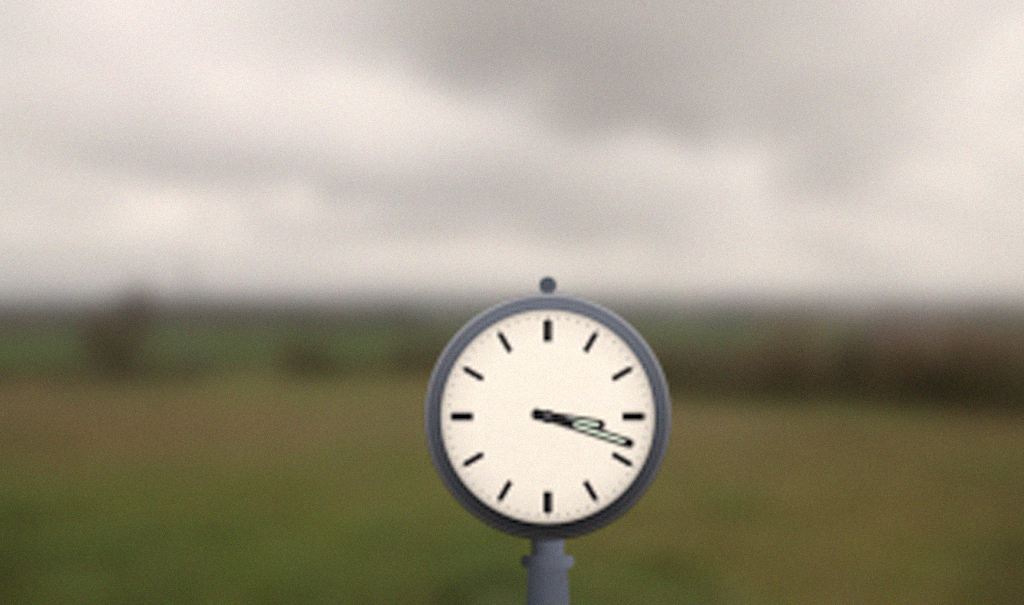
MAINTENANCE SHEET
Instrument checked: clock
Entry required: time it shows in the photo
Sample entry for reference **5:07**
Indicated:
**3:18**
